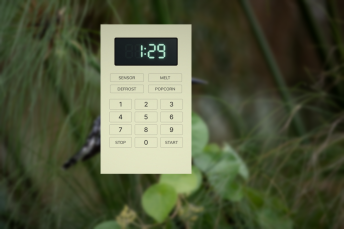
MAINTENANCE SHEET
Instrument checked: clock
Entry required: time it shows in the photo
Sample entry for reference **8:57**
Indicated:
**1:29**
